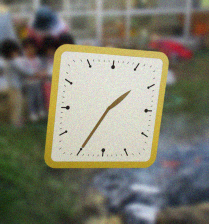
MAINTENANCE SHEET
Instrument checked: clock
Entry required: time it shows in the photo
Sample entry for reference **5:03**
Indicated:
**1:35**
